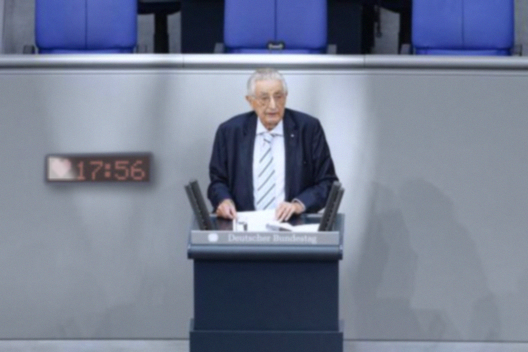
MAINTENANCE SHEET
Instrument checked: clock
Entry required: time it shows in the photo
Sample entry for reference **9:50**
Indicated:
**17:56**
